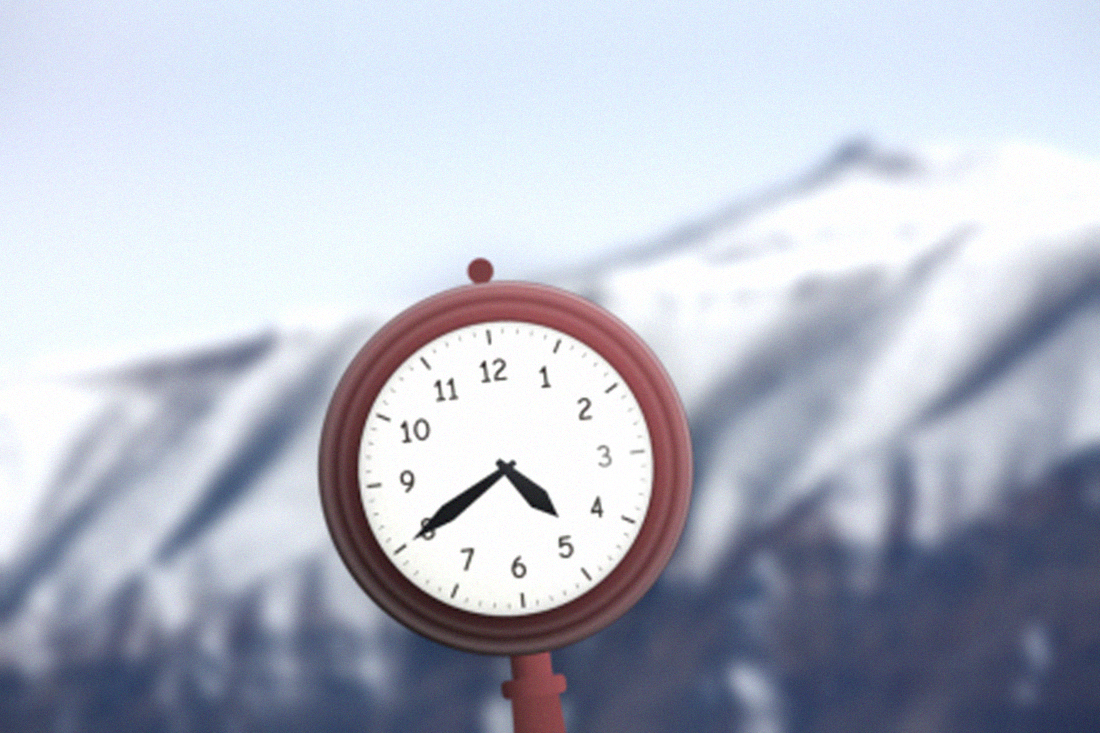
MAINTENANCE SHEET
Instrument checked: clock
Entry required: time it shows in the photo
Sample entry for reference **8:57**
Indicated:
**4:40**
